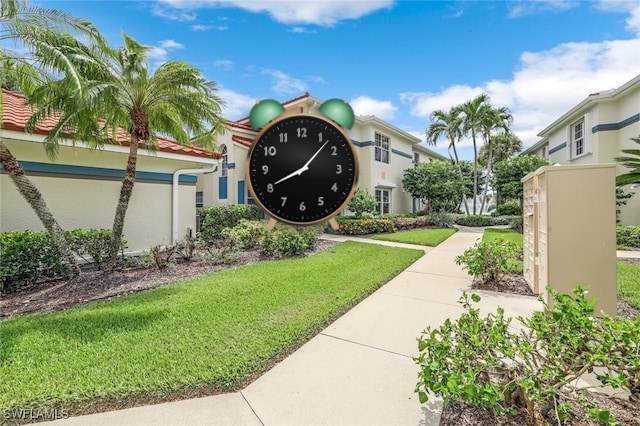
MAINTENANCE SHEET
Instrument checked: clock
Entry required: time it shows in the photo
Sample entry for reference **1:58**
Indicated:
**8:07**
